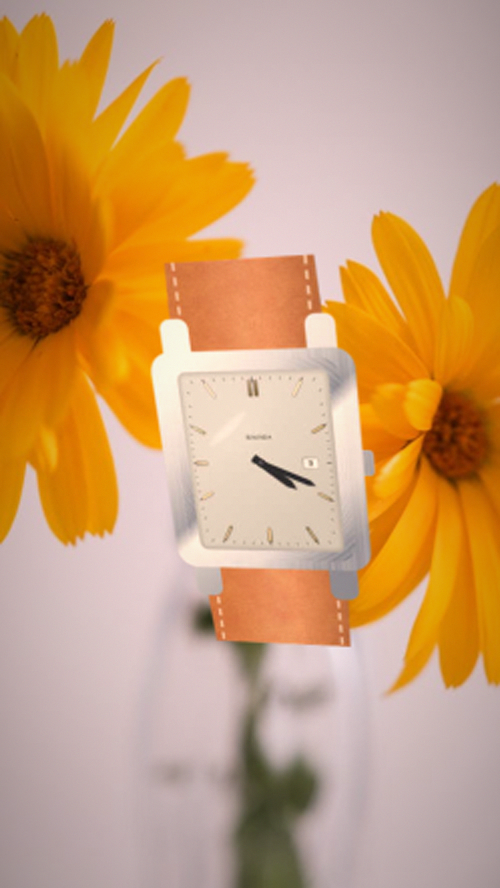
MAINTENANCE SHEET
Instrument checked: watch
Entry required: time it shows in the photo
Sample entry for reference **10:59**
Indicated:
**4:19**
